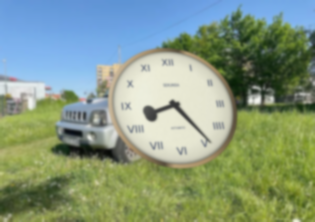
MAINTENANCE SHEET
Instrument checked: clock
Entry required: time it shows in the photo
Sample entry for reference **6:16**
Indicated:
**8:24**
